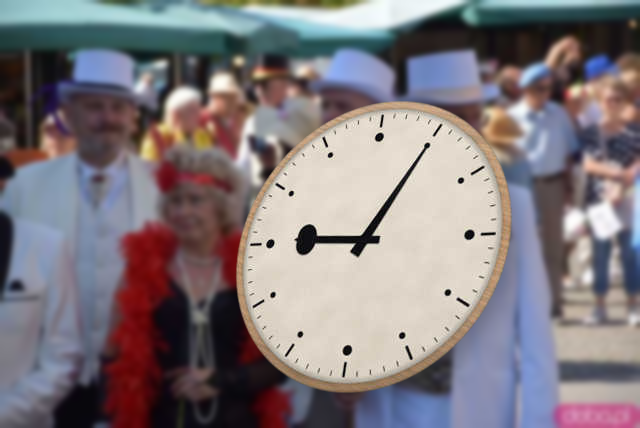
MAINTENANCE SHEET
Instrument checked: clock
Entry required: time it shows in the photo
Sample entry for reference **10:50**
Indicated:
**9:05**
